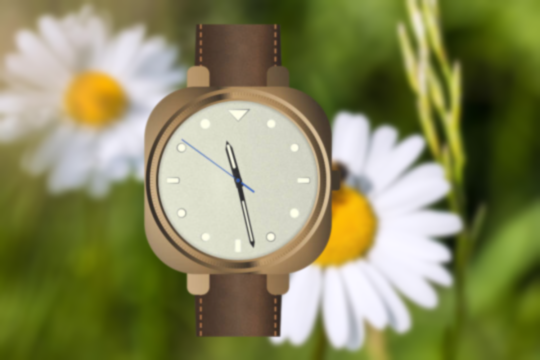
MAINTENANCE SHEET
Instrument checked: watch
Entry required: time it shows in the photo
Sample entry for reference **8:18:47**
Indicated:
**11:27:51**
